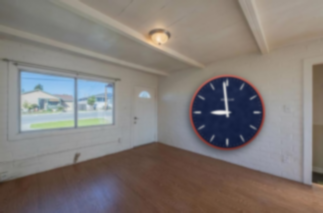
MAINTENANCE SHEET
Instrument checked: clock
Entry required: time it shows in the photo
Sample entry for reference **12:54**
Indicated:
**8:59**
